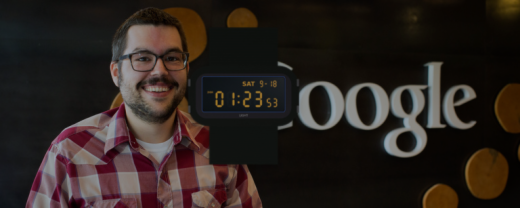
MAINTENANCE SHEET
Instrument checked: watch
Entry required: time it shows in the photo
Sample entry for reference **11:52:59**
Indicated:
**1:23:53**
